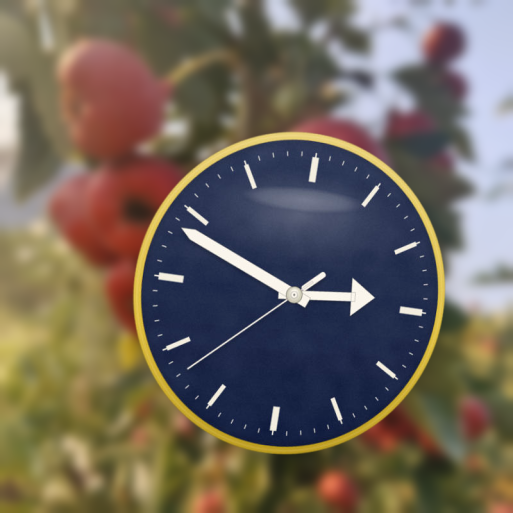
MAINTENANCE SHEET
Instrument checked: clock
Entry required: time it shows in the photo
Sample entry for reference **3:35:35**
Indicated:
**2:48:38**
